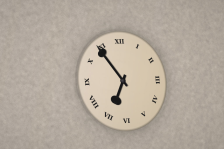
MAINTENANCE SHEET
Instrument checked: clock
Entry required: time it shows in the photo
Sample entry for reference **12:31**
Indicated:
**6:54**
